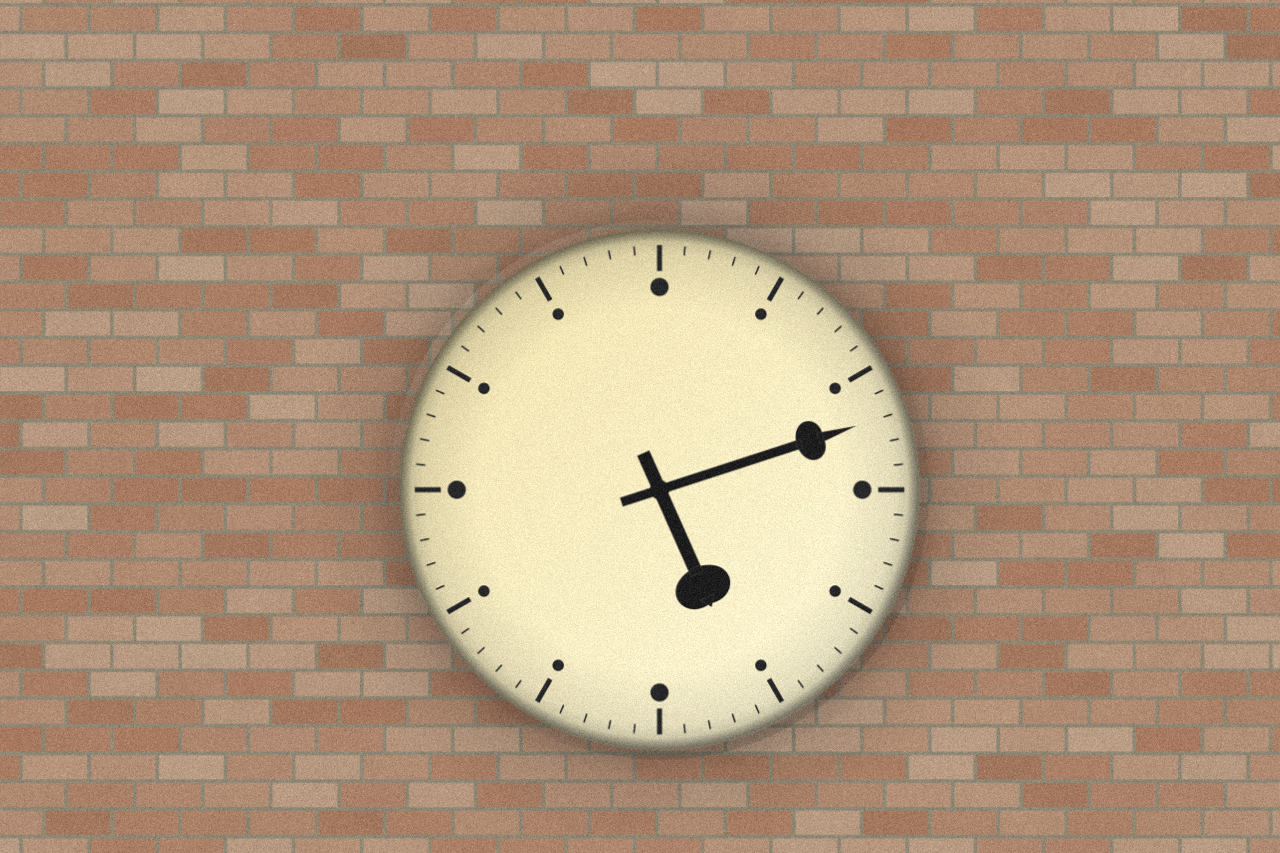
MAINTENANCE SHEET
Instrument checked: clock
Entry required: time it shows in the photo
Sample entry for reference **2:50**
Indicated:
**5:12**
